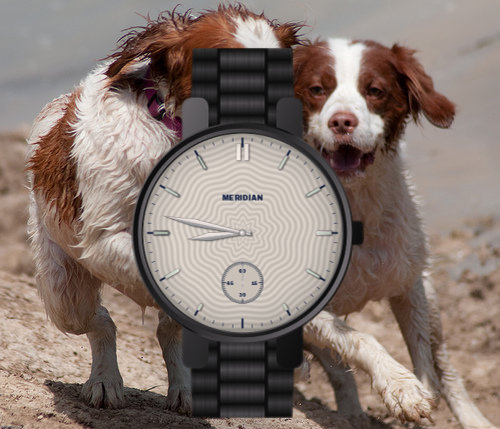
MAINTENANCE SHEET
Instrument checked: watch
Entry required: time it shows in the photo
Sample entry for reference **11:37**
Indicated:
**8:47**
